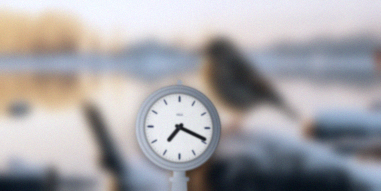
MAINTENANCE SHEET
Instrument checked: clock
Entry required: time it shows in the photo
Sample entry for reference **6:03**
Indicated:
**7:19**
